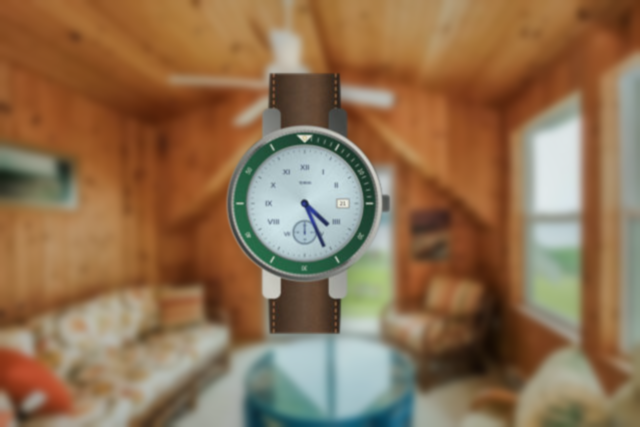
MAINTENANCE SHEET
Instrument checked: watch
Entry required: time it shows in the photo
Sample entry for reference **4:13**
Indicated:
**4:26**
